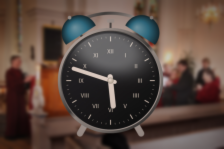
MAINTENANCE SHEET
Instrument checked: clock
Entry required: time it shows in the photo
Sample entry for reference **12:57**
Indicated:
**5:48**
